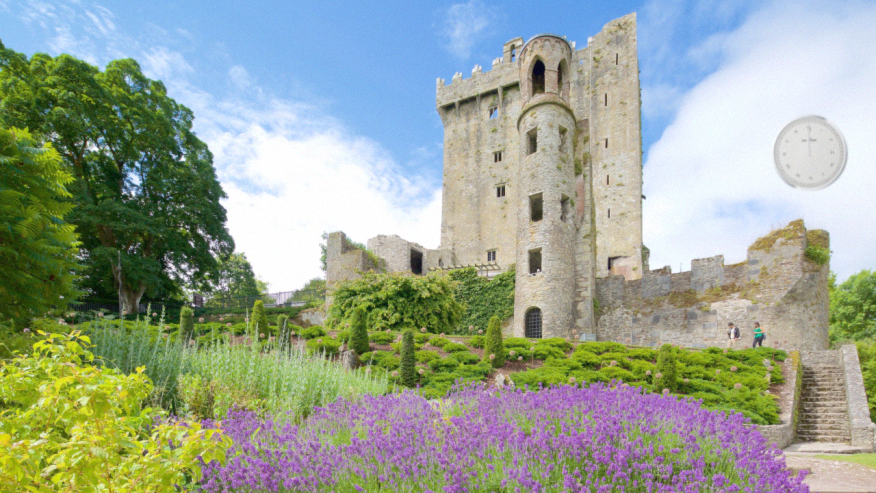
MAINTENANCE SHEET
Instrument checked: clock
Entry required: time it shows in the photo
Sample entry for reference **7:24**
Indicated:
**12:00**
